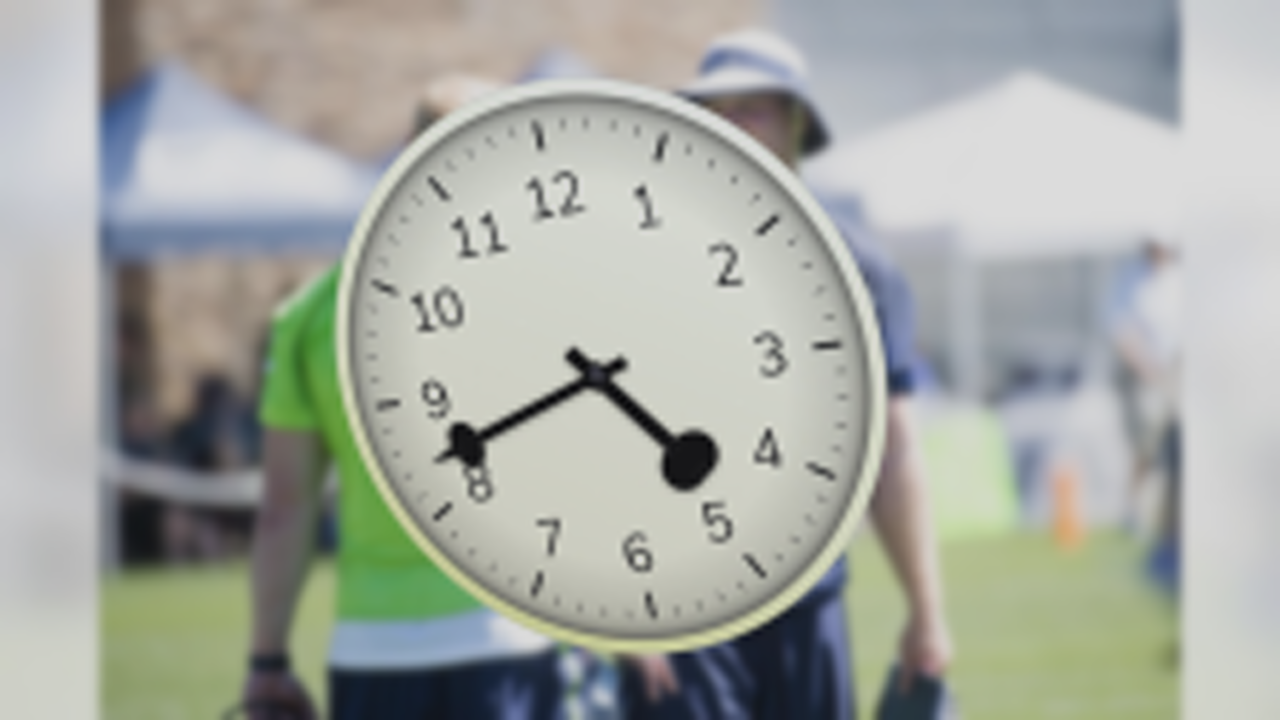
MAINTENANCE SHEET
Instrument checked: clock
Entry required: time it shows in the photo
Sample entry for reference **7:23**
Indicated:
**4:42**
